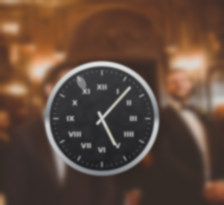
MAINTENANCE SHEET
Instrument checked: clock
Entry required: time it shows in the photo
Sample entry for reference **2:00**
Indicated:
**5:07**
